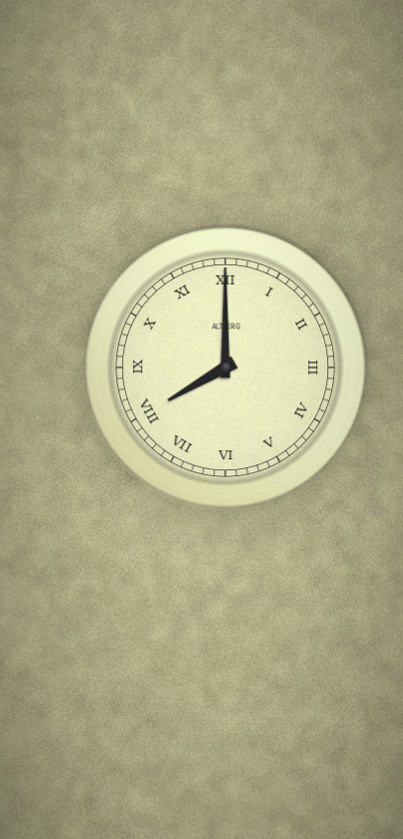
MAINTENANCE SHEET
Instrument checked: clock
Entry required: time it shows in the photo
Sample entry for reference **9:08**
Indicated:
**8:00**
